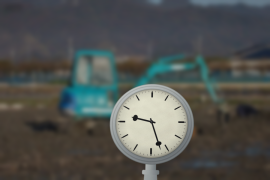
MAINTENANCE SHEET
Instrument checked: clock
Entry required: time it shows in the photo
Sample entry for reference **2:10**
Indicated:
**9:27**
